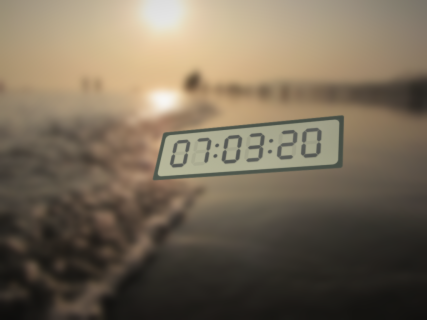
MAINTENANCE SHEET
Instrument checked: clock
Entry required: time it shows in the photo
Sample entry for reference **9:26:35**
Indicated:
**7:03:20**
